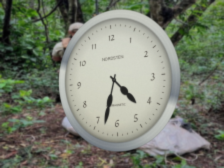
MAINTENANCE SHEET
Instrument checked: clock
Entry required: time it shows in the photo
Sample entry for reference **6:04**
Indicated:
**4:33**
